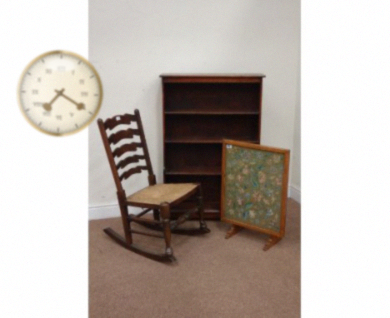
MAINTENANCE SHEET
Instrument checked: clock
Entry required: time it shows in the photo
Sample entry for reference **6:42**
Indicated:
**7:20**
